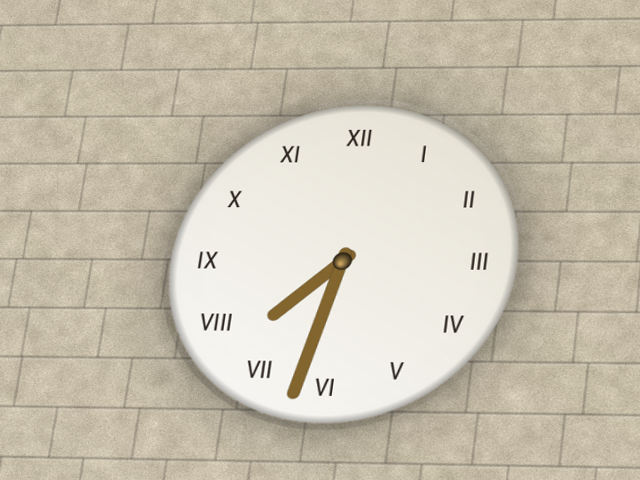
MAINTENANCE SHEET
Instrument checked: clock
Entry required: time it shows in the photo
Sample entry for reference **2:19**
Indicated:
**7:32**
